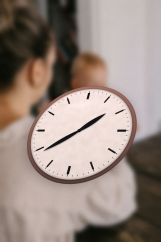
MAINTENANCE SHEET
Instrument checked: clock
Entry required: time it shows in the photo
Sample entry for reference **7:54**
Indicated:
**1:39**
